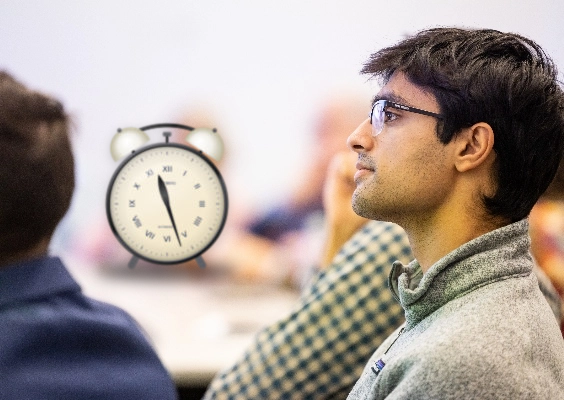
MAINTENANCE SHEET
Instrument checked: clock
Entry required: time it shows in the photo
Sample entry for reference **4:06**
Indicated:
**11:27**
